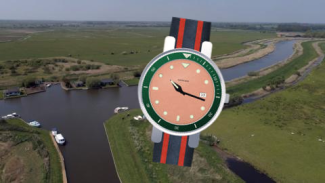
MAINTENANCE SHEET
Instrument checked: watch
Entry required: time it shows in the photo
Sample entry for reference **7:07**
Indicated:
**10:17**
